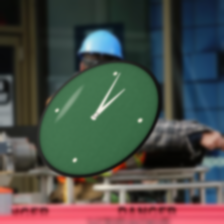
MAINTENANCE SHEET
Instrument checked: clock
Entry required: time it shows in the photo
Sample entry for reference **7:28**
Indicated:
**1:01**
